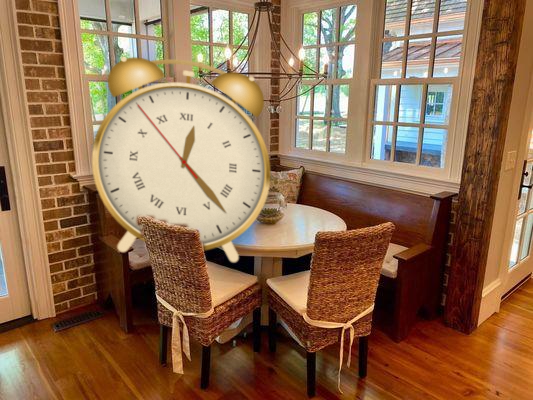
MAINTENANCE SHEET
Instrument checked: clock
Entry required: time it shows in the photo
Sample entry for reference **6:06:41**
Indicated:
**12:22:53**
